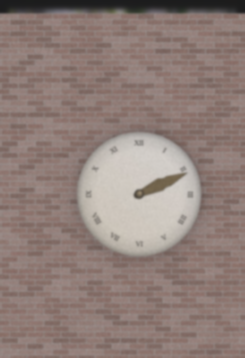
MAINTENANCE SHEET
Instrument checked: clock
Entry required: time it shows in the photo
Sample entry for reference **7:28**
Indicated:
**2:11**
